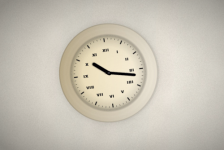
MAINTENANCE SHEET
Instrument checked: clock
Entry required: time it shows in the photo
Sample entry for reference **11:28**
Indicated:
**10:17**
